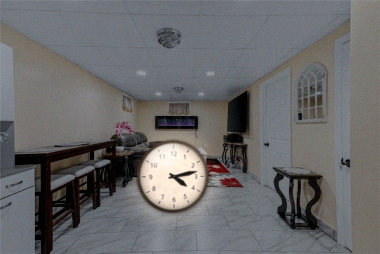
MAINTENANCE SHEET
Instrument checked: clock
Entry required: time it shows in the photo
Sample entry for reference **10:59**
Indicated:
**4:13**
